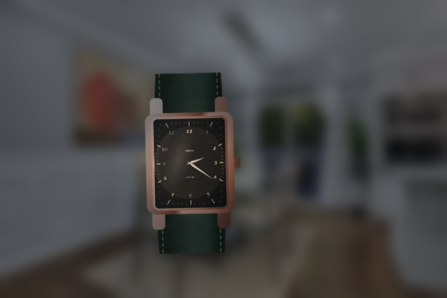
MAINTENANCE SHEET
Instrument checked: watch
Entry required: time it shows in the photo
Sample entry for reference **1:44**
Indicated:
**2:21**
